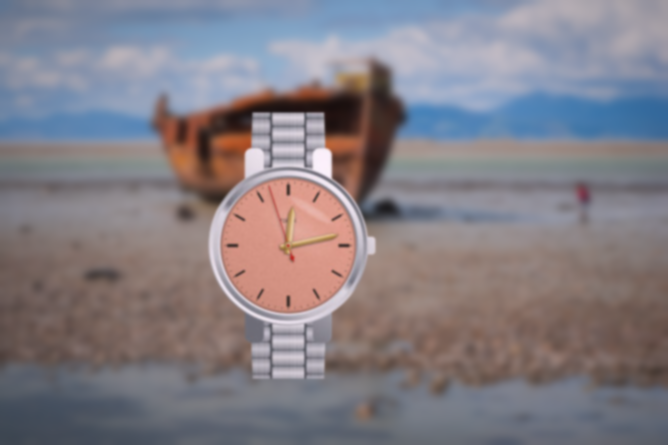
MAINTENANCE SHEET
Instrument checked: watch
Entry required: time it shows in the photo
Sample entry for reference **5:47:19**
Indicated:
**12:12:57**
